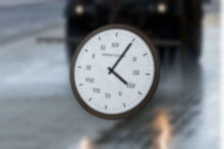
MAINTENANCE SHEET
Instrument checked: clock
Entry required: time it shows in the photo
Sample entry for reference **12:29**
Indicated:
**4:05**
